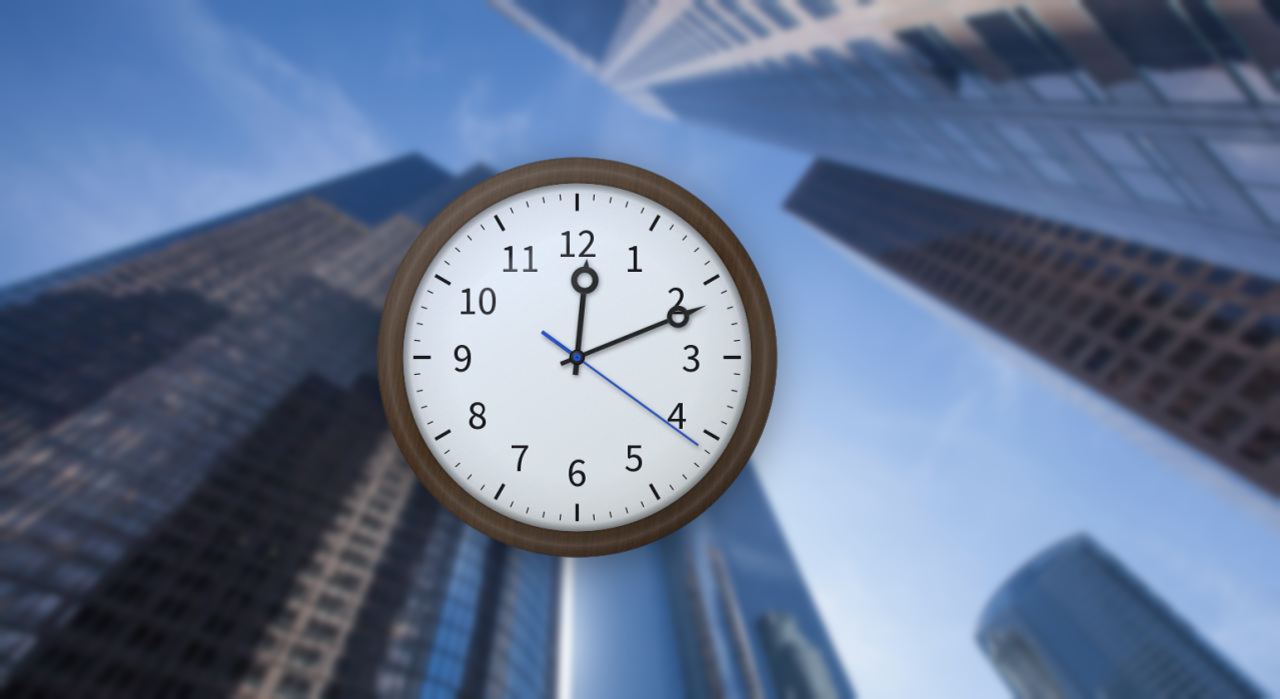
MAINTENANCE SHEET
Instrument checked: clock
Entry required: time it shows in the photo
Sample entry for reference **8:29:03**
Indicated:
**12:11:21**
